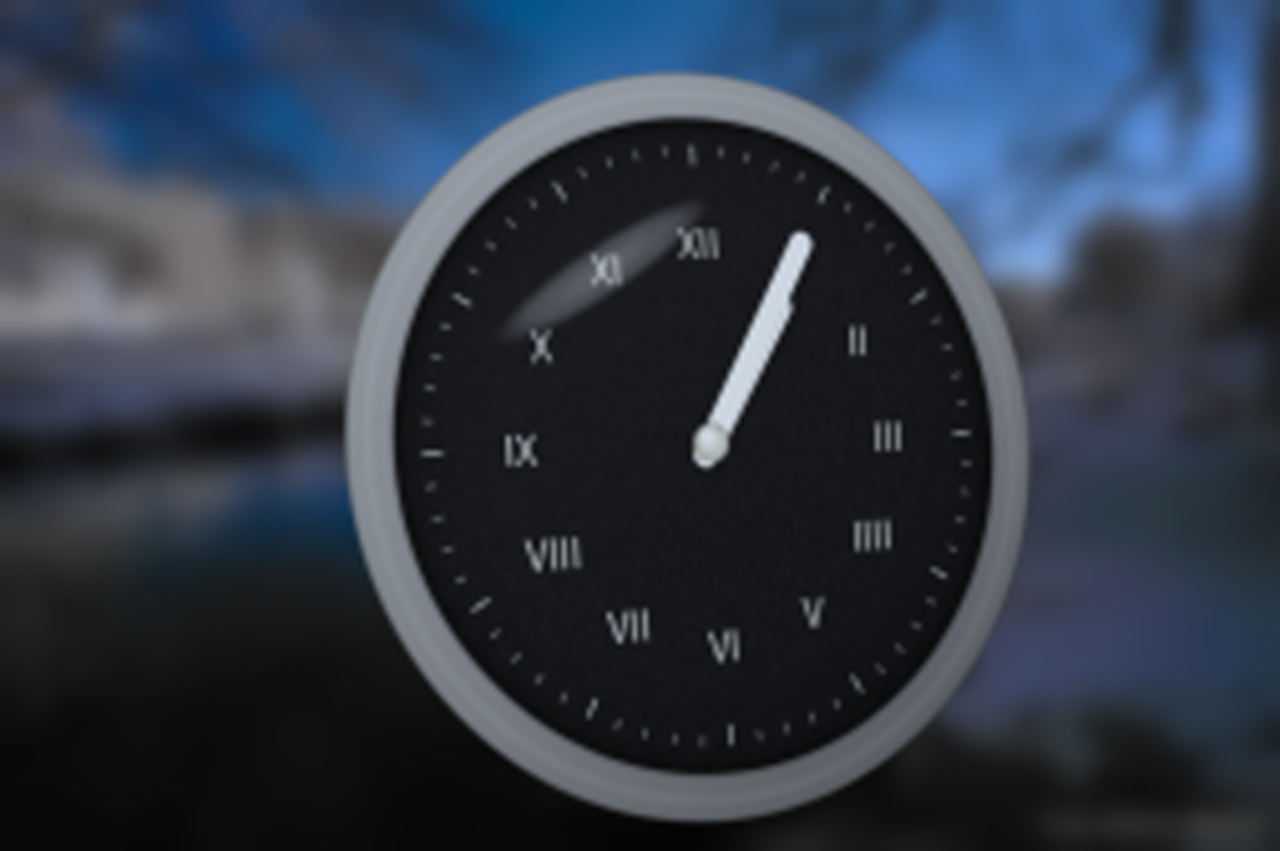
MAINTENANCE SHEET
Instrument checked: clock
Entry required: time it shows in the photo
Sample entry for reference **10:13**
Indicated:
**1:05**
